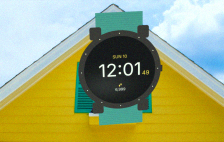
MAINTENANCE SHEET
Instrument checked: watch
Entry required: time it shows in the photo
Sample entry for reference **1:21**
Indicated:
**12:01**
